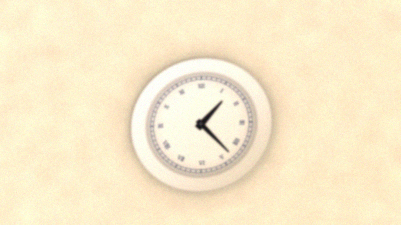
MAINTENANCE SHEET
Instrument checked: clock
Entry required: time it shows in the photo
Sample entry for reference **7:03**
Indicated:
**1:23**
